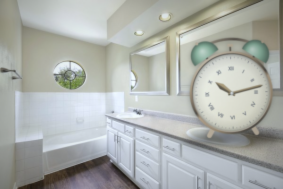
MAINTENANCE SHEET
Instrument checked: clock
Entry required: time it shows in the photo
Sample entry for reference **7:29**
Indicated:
**10:13**
